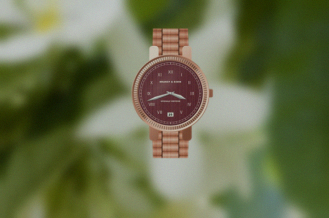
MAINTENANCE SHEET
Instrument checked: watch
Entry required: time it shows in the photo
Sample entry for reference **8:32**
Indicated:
**3:42**
